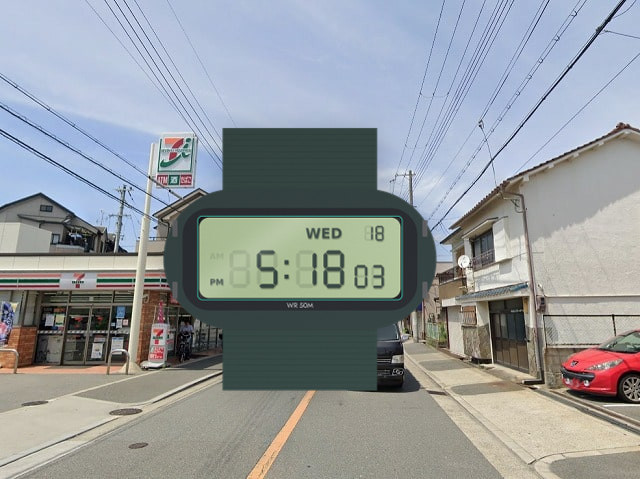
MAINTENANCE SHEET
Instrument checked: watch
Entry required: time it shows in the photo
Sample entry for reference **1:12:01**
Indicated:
**5:18:03**
